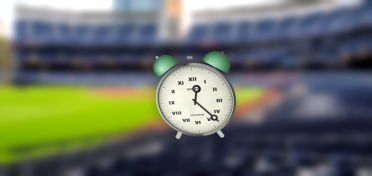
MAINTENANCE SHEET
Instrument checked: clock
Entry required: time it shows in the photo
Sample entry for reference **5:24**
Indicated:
**12:23**
